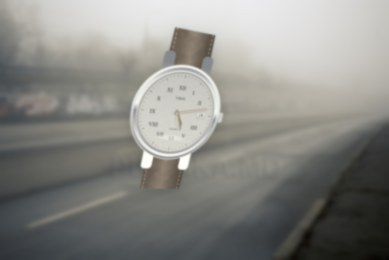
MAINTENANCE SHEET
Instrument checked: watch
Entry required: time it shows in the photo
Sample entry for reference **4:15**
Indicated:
**5:13**
